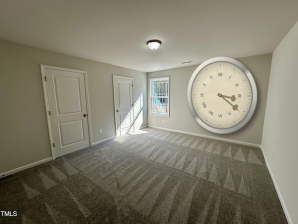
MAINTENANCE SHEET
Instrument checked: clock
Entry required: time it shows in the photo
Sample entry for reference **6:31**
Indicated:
**3:21**
